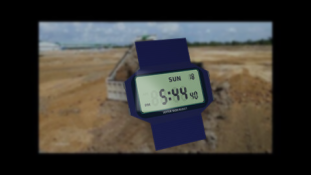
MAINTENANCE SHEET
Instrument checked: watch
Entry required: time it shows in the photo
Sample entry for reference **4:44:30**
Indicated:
**5:44:40**
